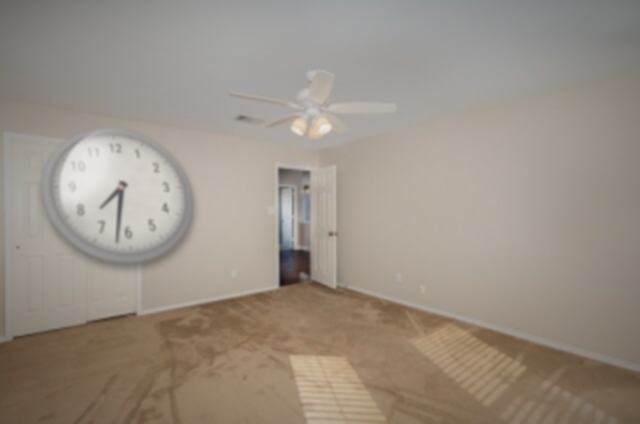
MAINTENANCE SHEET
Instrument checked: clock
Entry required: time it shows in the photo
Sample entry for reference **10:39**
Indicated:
**7:32**
